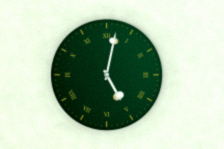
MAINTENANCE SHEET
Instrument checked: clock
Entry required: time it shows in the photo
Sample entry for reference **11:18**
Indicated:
**5:02**
